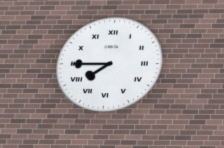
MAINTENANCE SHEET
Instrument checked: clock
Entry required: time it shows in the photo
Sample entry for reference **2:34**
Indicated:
**7:45**
